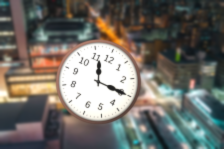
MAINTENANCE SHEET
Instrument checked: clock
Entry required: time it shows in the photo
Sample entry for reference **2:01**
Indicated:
**11:15**
